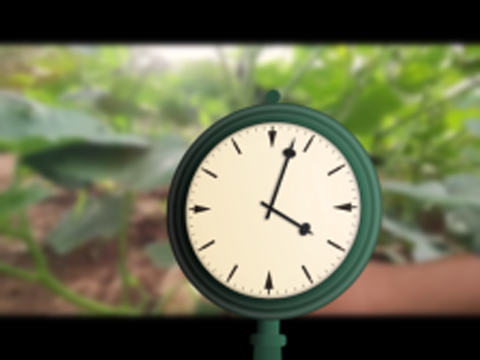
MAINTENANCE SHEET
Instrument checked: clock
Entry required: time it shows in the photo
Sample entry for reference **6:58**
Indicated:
**4:03**
